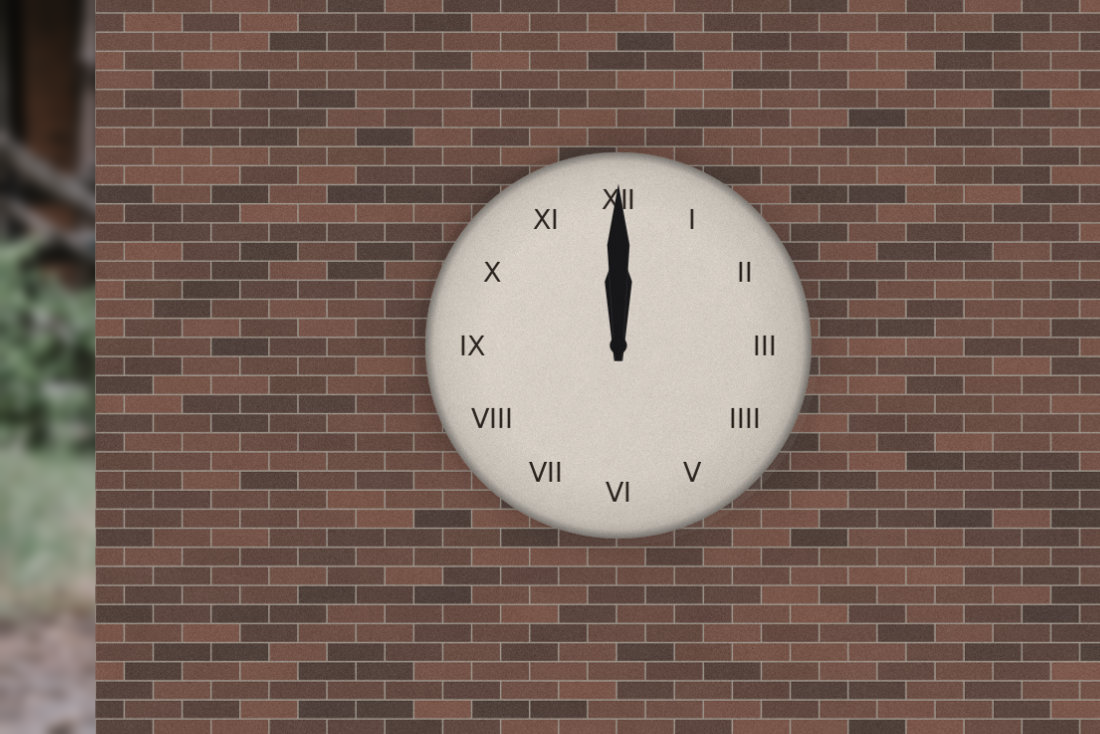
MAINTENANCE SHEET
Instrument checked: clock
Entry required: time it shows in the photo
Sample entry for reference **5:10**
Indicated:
**12:00**
